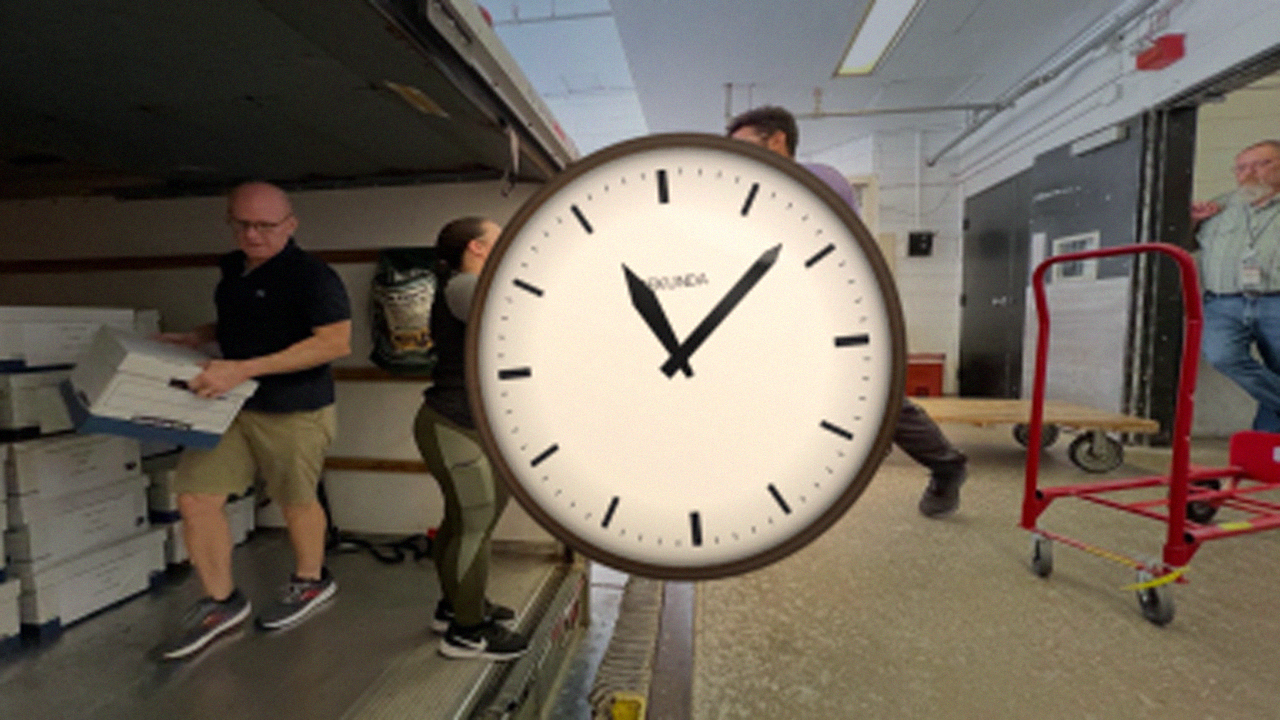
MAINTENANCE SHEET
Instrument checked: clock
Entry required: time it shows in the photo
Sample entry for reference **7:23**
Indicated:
**11:08**
